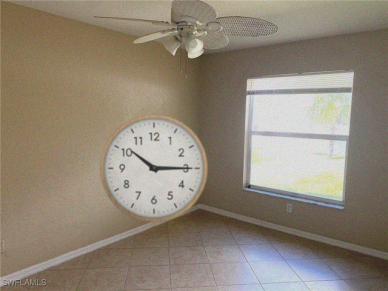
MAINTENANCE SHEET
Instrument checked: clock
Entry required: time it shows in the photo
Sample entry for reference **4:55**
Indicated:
**10:15**
